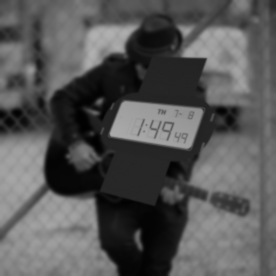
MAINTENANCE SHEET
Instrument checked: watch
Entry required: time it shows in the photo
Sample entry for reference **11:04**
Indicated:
**1:49**
